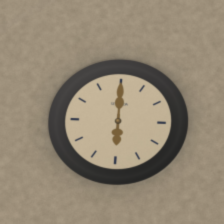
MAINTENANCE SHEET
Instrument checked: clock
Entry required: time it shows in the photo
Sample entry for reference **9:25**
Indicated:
**6:00**
